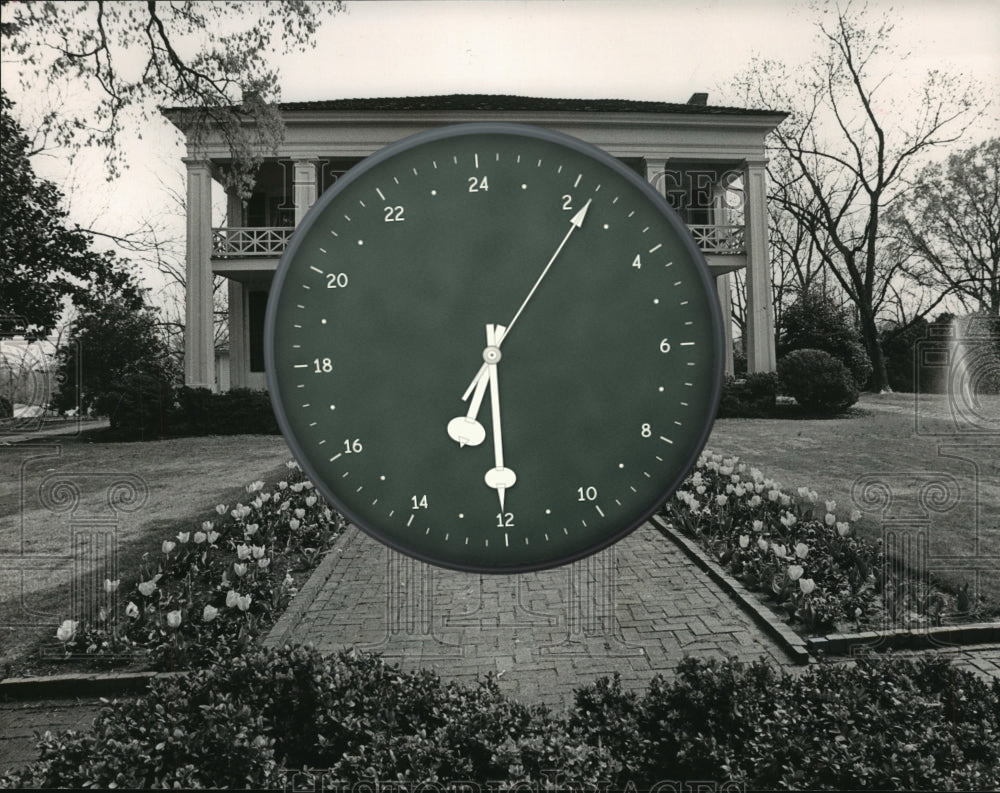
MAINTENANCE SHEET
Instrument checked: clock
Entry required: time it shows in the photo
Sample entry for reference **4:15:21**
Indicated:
**13:30:06**
